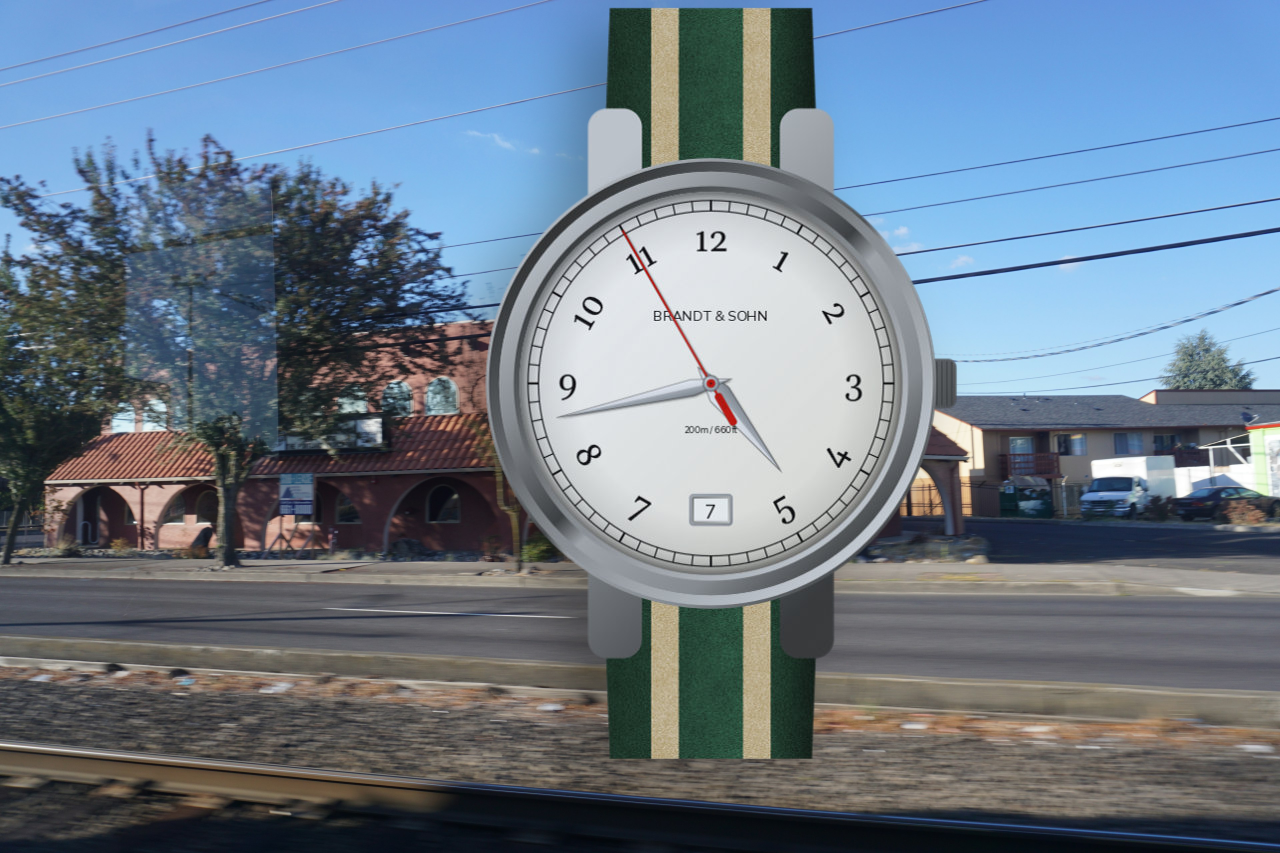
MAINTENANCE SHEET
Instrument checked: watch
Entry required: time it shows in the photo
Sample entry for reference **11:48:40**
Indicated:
**4:42:55**
